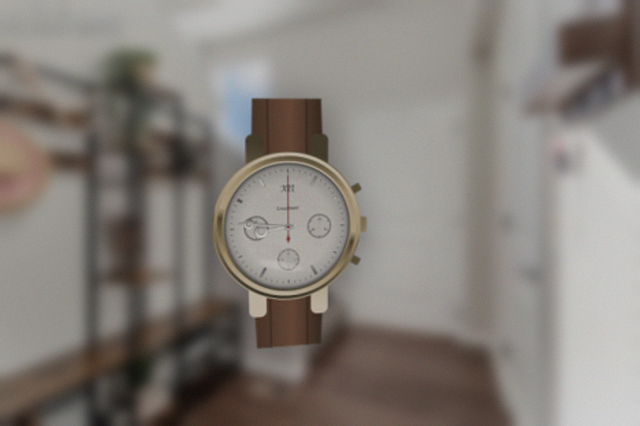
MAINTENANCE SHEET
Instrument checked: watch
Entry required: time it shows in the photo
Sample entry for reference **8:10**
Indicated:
**8:46**
